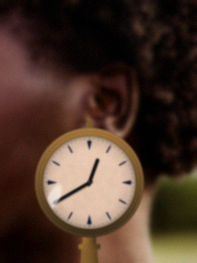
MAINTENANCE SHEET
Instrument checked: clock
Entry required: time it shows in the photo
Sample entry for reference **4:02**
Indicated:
**12:40**
